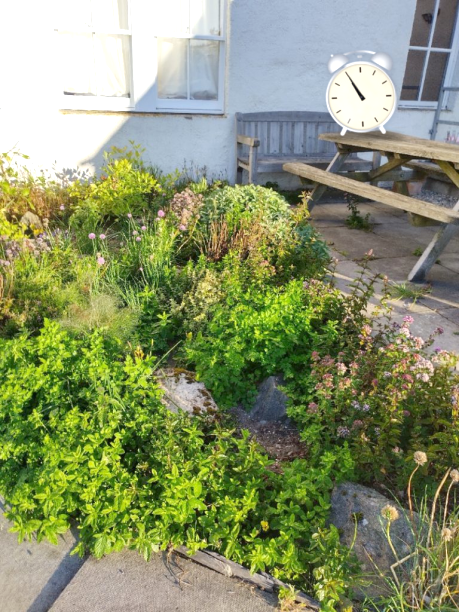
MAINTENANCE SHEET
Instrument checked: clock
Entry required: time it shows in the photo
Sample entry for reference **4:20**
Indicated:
**10:55**
